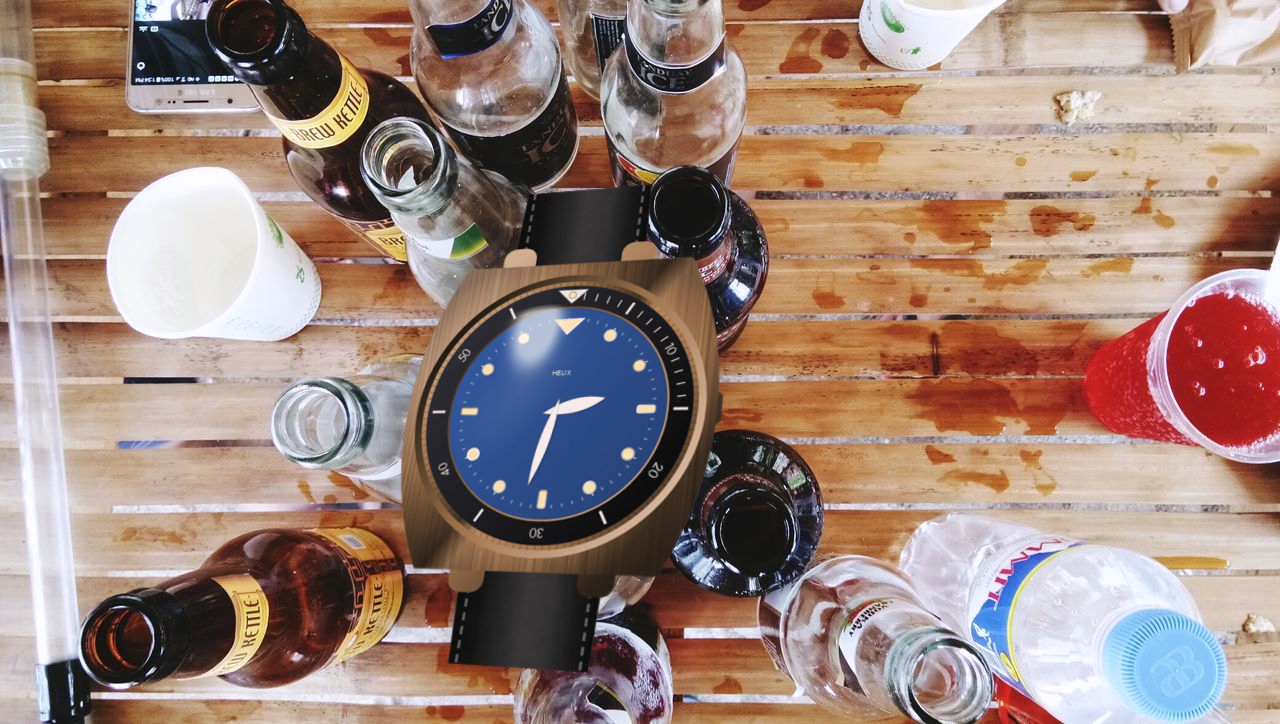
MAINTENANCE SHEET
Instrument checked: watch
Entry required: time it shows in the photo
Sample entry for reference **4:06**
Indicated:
**2:32**
